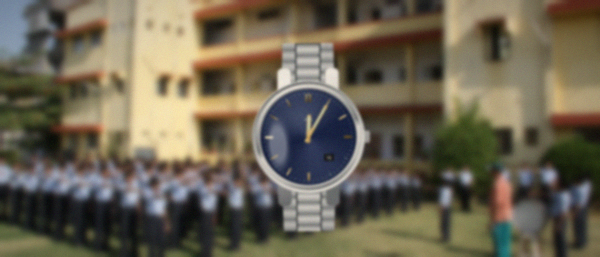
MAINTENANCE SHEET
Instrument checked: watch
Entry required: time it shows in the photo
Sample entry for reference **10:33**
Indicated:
**12:05**
